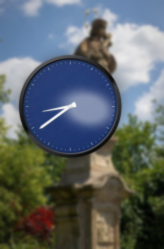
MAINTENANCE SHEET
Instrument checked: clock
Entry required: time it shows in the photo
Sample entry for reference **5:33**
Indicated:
**8:39**
